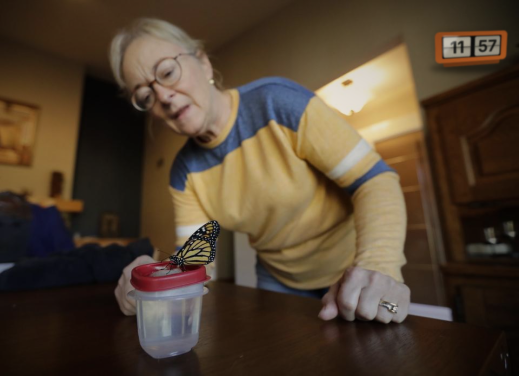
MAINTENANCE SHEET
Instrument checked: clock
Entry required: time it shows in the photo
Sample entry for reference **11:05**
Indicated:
**11:57**
